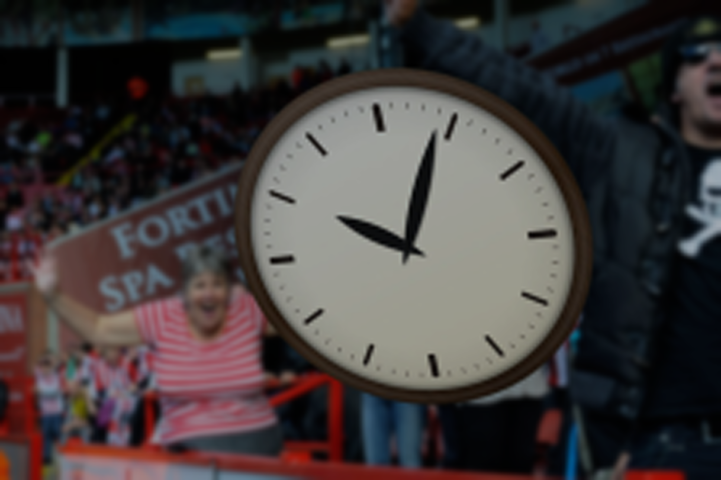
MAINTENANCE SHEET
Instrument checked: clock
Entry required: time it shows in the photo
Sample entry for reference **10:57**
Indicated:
**10:04**
